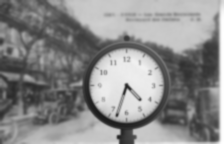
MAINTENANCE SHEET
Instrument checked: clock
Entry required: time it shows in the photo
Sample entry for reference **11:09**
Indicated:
**4:33**
